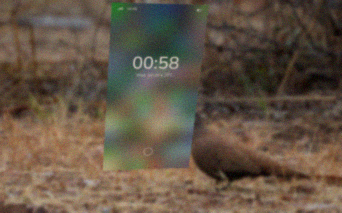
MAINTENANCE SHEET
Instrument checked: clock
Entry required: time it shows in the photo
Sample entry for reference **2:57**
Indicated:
**0:58**
